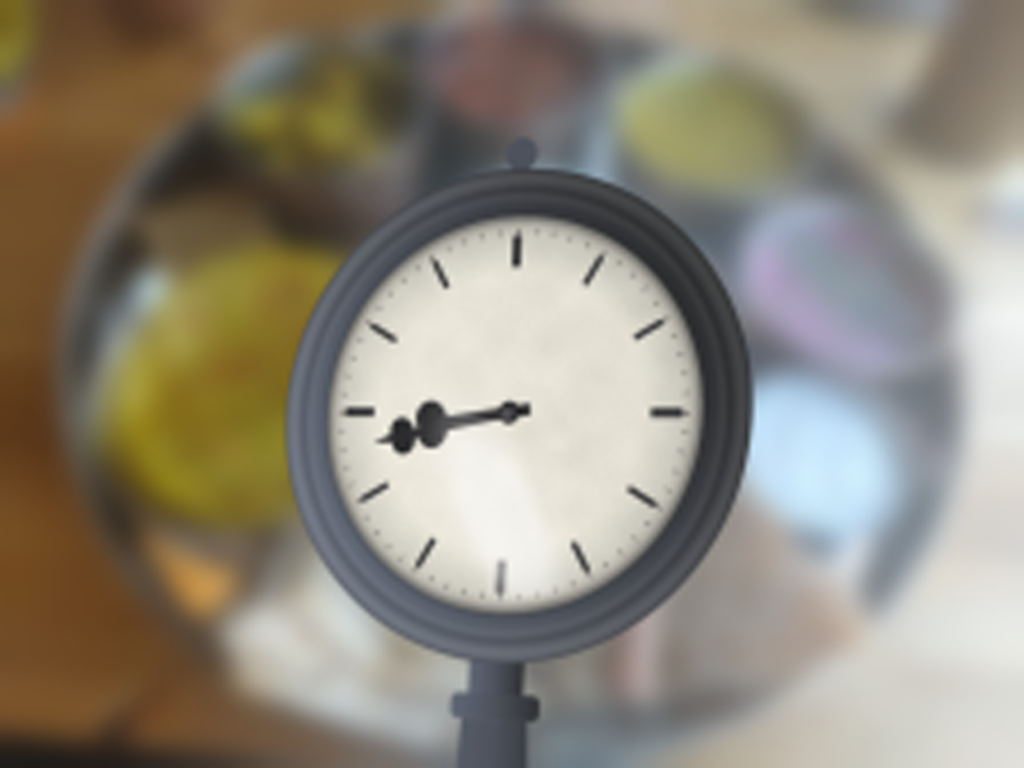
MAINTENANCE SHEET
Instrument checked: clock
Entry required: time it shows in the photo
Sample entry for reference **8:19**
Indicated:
**8:43**
